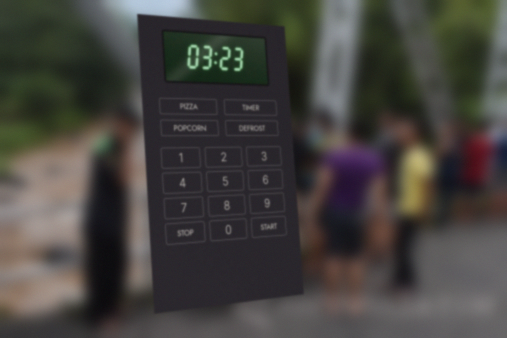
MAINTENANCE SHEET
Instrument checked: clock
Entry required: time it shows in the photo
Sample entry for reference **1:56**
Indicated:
**3:23**
